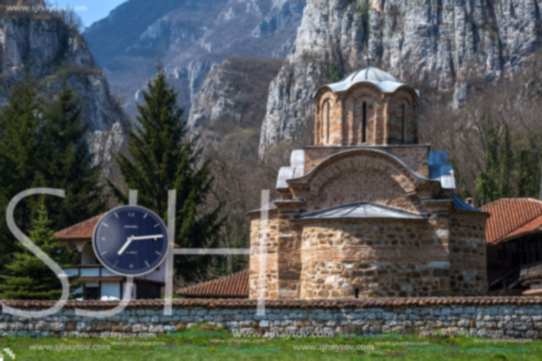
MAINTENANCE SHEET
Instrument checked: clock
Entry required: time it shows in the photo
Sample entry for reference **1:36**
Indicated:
**7:14**
